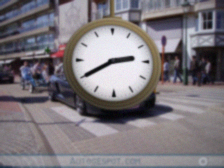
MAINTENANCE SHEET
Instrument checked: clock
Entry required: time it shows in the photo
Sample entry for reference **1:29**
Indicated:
**2:40**
